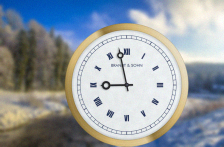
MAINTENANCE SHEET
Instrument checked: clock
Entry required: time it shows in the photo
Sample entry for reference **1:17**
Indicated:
**8:58**
